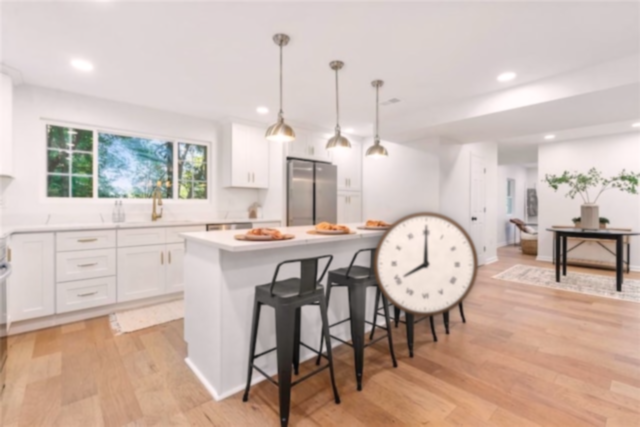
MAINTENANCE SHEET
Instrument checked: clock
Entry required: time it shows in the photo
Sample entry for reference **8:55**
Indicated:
**8:00**
